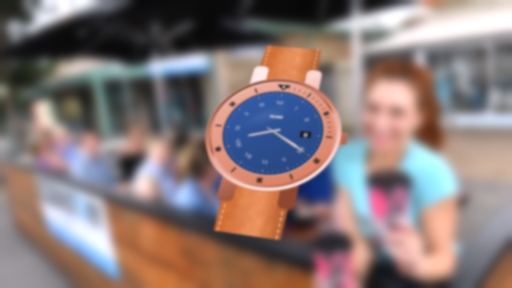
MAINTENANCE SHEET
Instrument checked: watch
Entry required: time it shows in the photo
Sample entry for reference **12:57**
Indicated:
**8:20**
